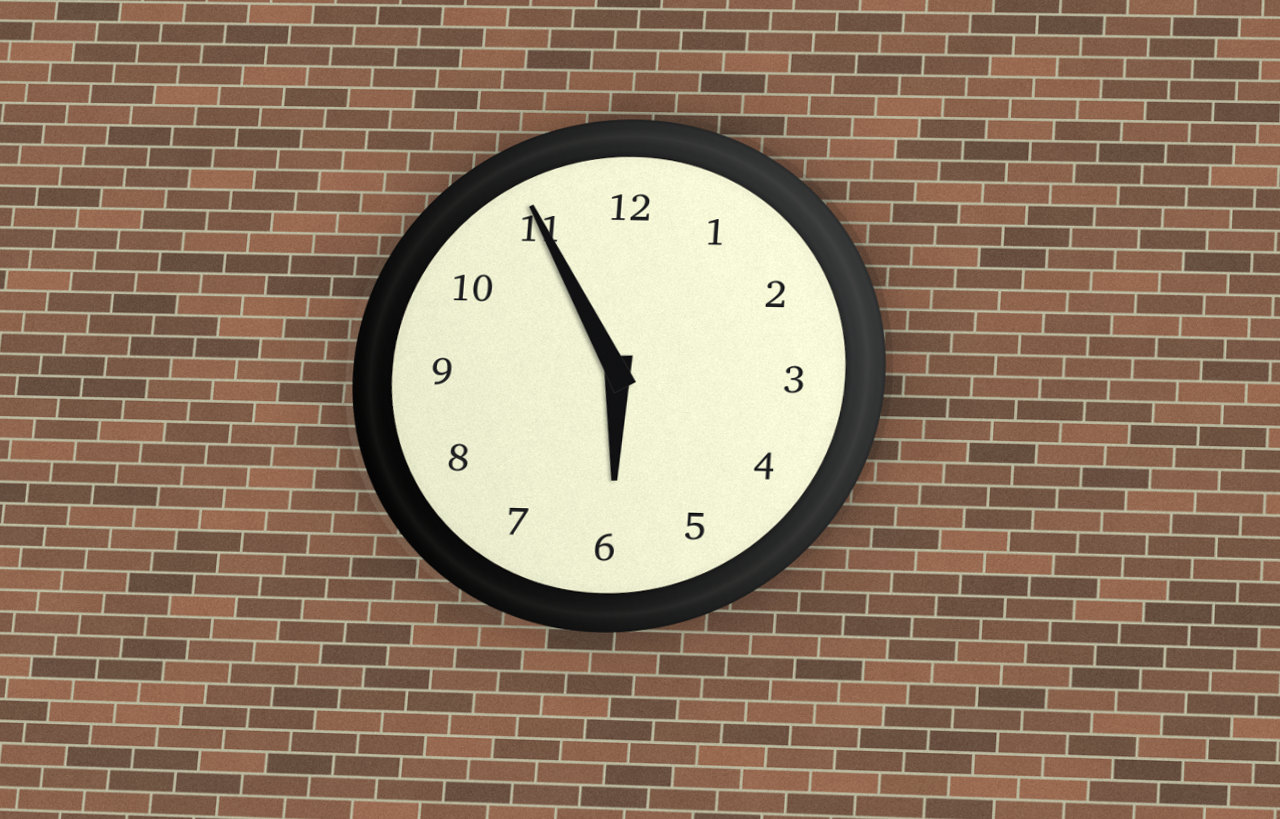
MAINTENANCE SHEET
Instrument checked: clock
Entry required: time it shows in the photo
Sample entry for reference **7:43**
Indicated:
**5:55**
